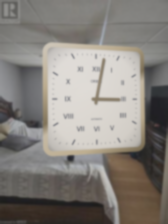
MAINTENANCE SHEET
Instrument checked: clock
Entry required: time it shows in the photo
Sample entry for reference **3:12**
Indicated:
**3:02**
